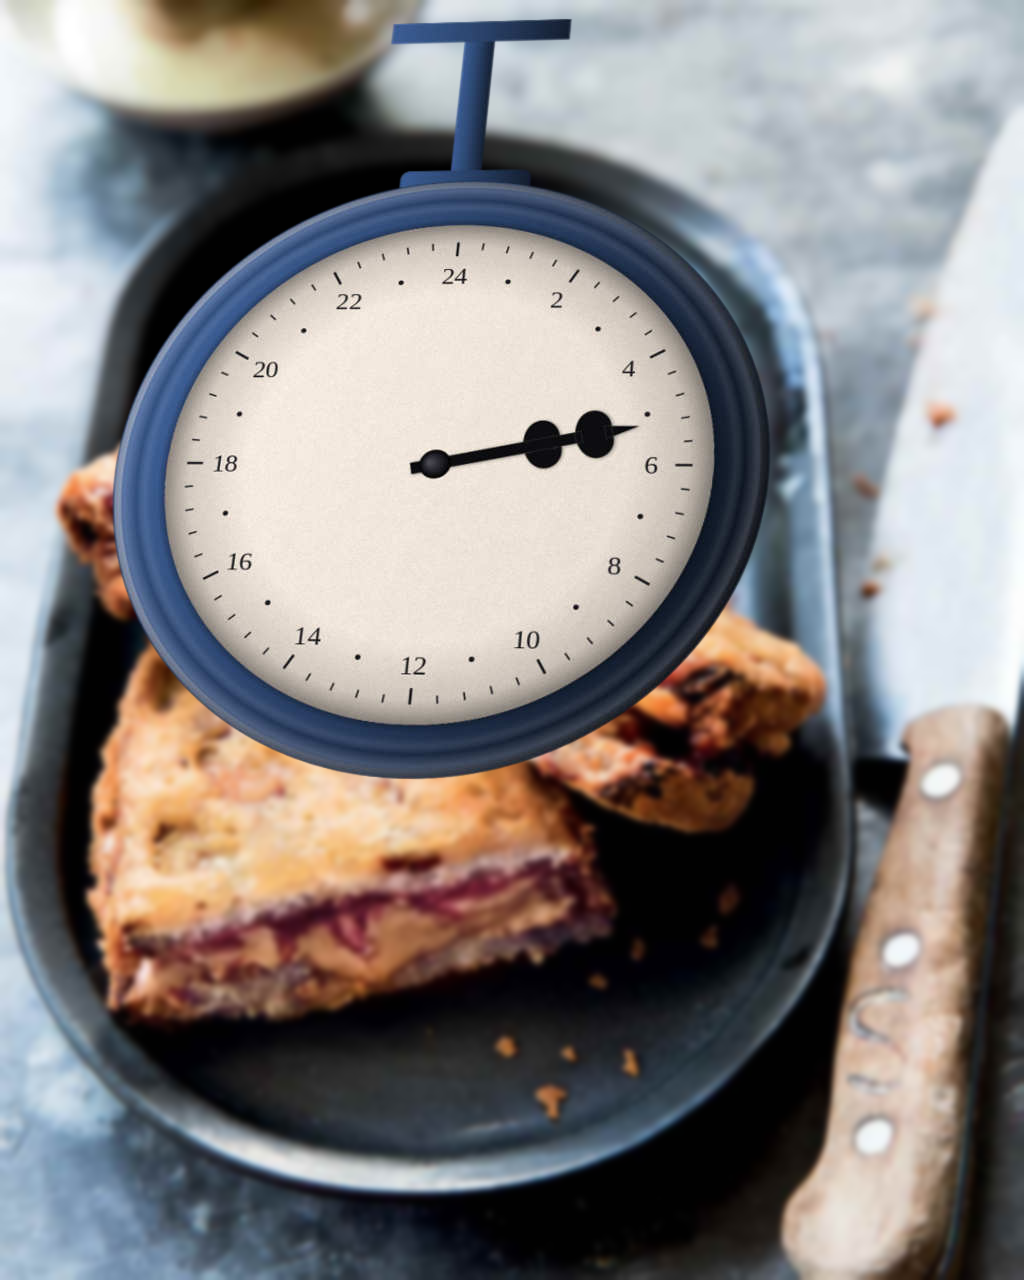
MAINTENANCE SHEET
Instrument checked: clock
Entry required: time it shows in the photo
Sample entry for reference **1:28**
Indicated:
**5:13**
